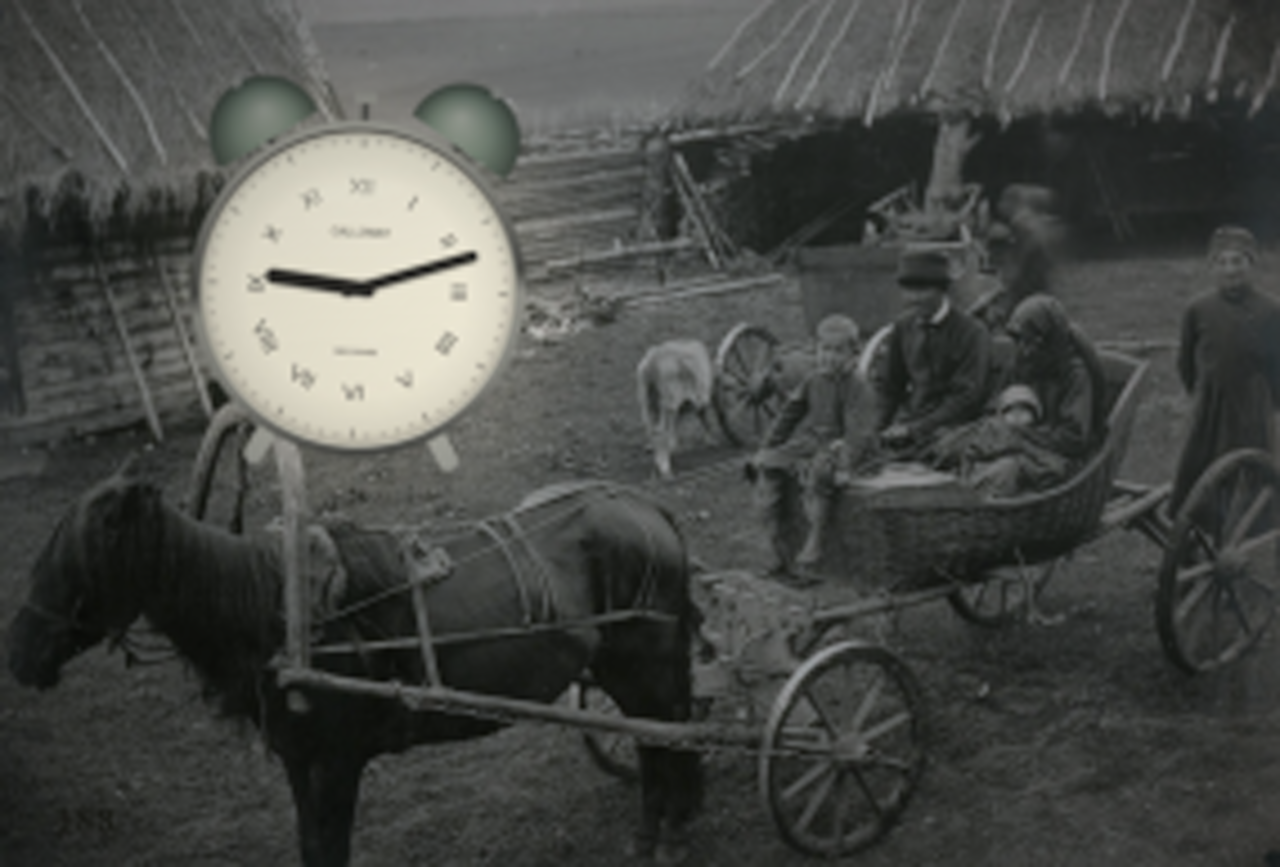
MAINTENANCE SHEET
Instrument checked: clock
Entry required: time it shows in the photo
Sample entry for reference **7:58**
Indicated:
**9:12**
